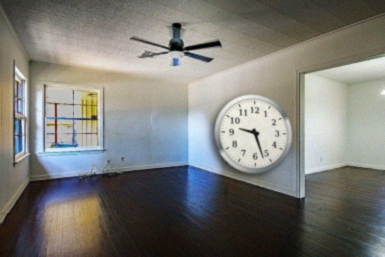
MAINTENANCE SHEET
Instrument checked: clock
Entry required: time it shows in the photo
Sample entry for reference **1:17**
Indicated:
**9:27**
